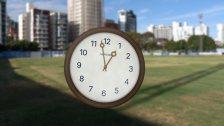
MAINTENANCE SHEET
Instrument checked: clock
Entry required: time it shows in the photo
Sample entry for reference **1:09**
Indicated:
**12:58**
